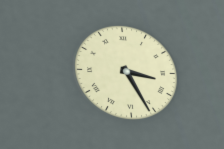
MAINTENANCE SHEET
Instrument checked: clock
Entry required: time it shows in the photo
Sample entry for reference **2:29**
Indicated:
**3:26**
